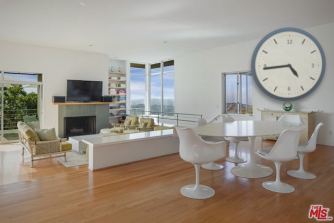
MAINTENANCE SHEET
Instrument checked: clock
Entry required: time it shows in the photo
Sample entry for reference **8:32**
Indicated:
**4:44**
